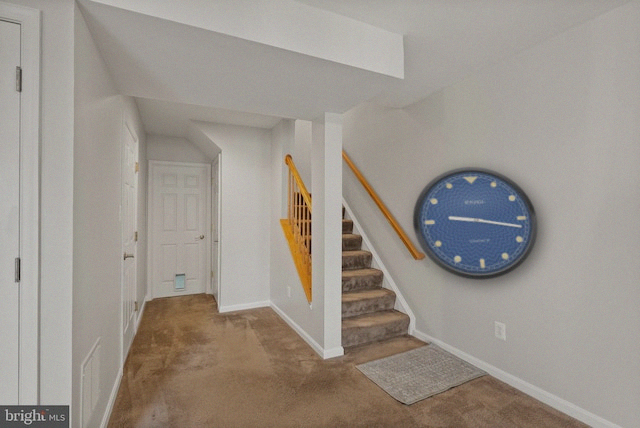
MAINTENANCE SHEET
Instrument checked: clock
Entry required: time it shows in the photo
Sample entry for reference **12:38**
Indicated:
**9:17**
